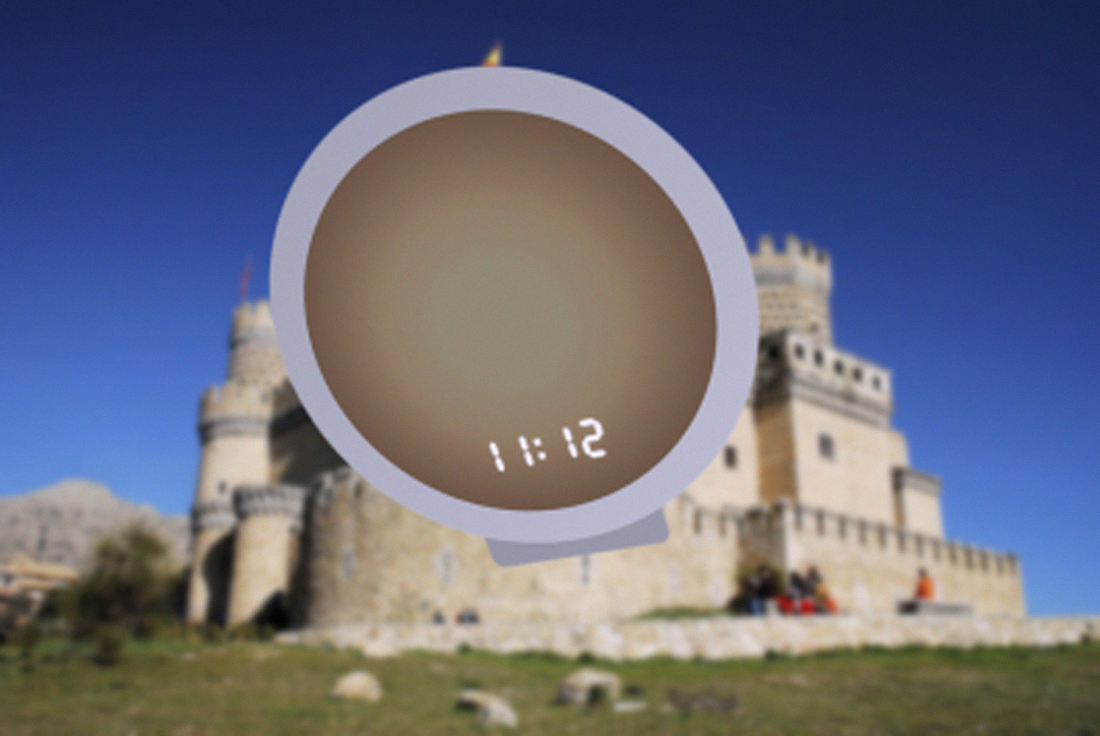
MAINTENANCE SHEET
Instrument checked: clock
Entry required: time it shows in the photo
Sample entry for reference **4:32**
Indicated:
**11:12**
